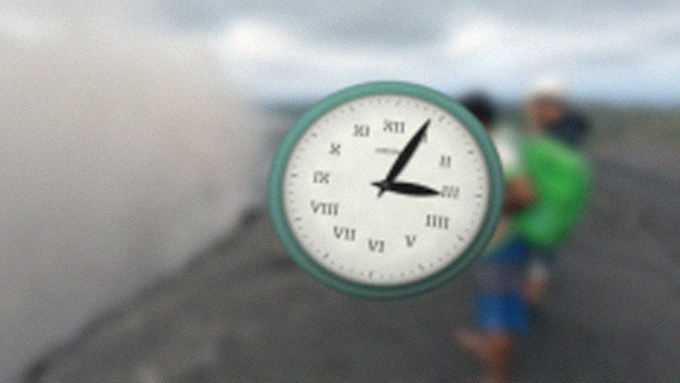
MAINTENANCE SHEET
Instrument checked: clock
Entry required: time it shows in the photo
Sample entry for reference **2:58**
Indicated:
**3:04**
